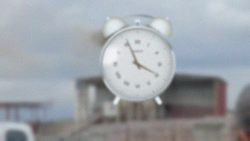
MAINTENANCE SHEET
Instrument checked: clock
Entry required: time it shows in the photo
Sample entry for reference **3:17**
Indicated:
**3:56**
